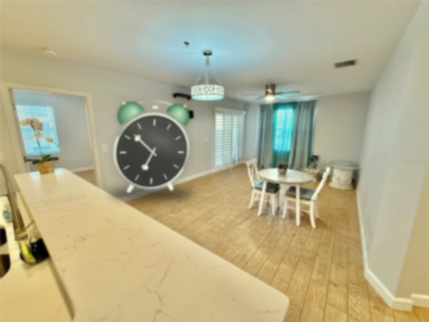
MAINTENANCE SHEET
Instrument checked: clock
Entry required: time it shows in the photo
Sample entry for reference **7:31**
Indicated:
**6:52**
